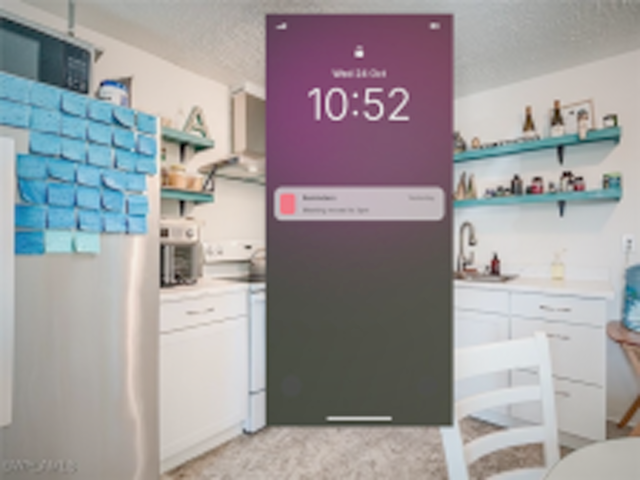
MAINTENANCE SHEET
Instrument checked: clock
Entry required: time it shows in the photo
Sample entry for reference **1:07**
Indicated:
**10:52**
